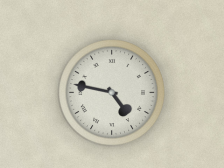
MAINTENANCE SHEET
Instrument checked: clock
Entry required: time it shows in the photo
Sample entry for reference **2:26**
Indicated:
**4:47**
